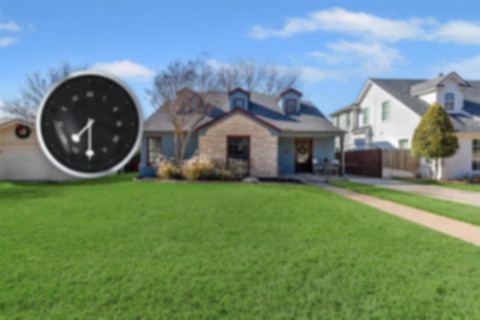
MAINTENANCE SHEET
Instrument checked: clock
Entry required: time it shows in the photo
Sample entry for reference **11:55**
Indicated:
**7:30**
